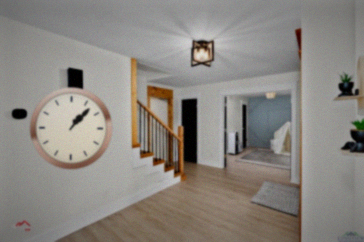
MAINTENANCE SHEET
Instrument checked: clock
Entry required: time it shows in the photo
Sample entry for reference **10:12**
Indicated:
**1:07**
